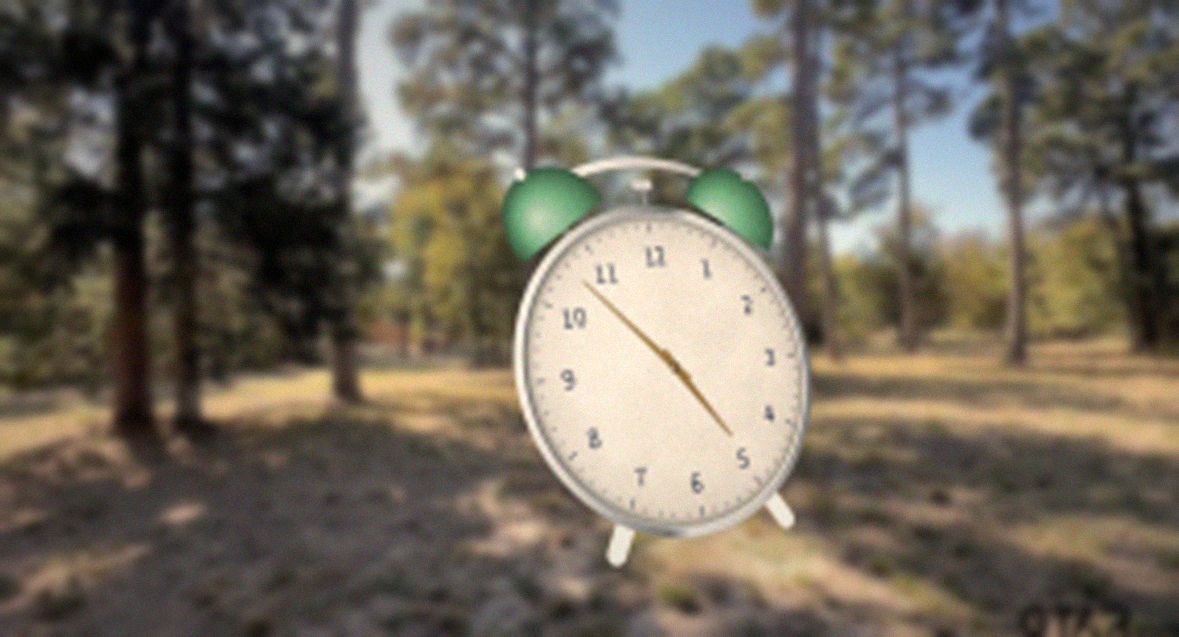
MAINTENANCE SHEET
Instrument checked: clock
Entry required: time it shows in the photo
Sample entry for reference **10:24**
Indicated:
**4:53**
